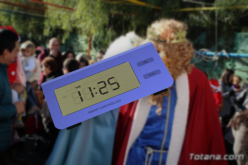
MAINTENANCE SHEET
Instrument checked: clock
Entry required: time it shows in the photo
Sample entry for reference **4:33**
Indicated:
**11:25**
